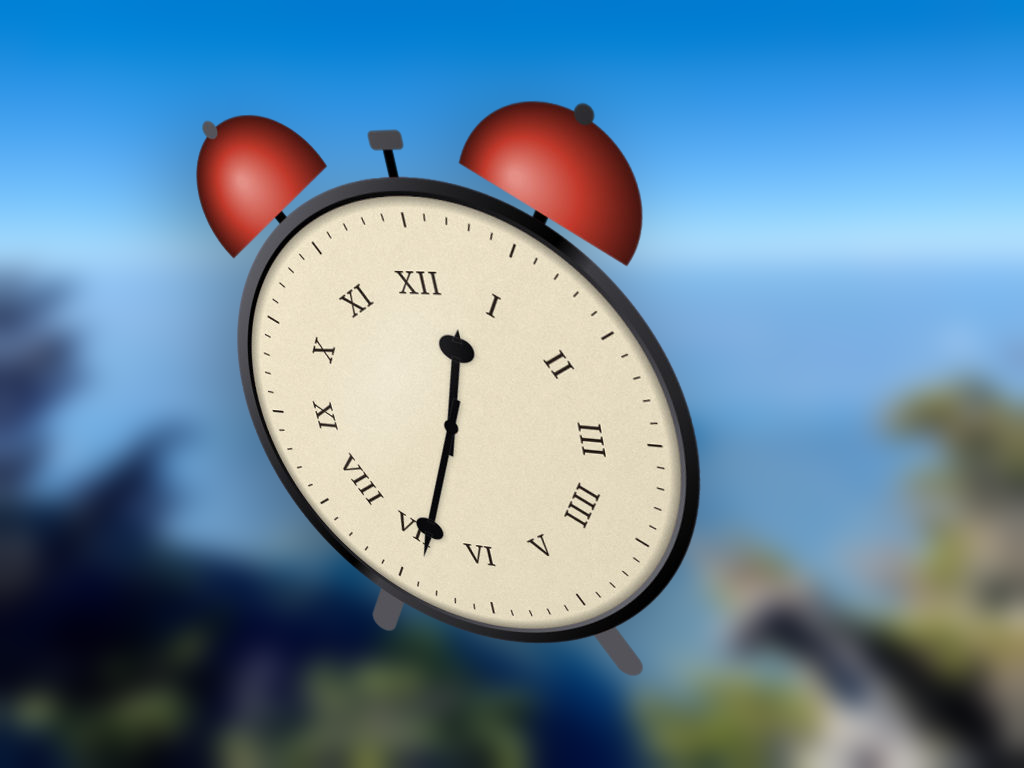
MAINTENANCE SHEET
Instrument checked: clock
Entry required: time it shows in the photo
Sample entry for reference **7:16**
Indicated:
**12:34**
